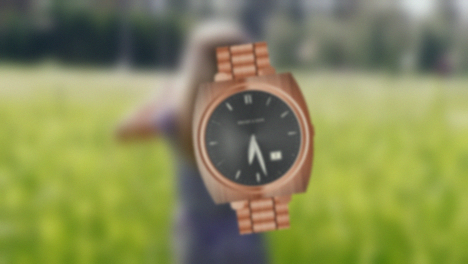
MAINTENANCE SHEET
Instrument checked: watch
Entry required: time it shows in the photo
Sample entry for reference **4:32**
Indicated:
**6:28**
